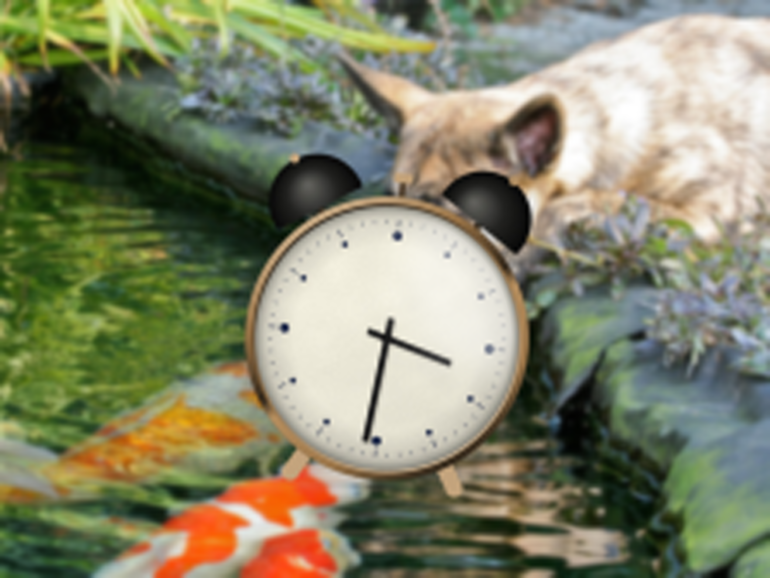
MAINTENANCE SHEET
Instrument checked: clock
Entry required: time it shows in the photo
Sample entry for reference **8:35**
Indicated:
**3:31**
